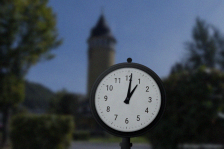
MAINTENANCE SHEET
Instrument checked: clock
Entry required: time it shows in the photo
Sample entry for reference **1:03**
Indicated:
**1:01**
